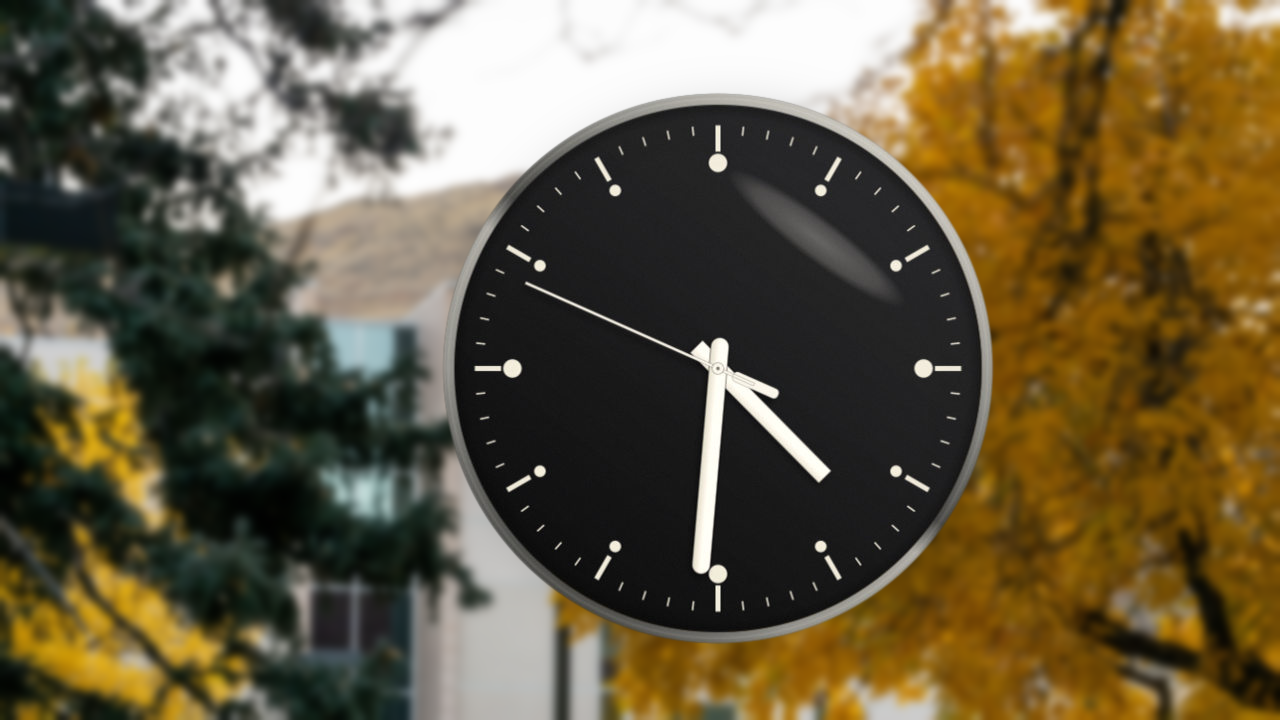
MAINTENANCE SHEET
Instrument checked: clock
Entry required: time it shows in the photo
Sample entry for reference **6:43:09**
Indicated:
**4:30:49**
